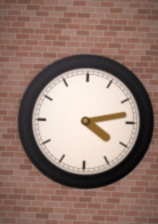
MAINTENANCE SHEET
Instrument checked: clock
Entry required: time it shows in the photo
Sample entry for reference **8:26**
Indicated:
**4:13**
